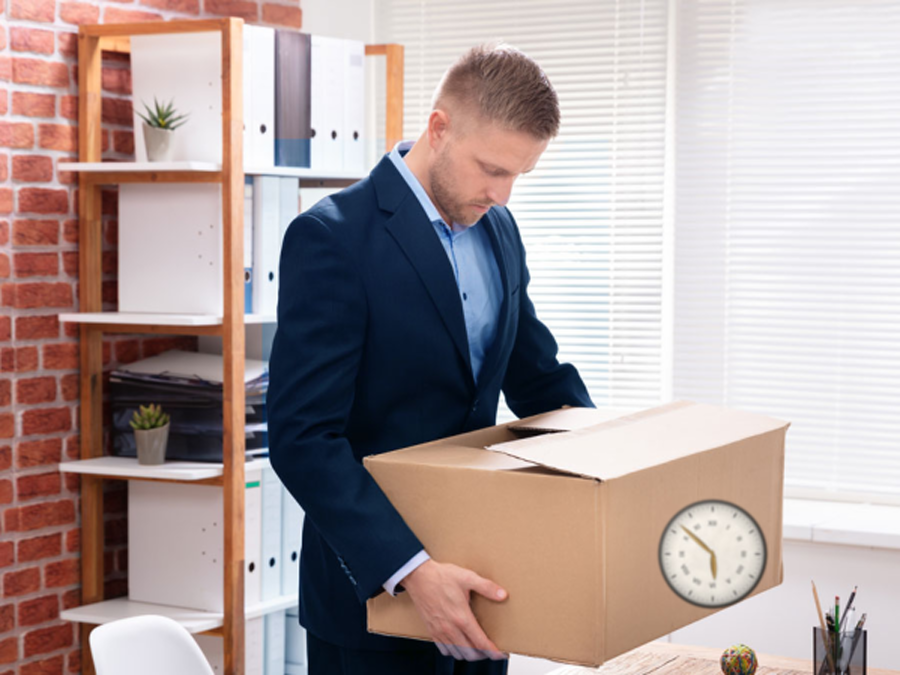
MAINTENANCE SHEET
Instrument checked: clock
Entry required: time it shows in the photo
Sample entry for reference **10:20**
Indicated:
**5:52**
